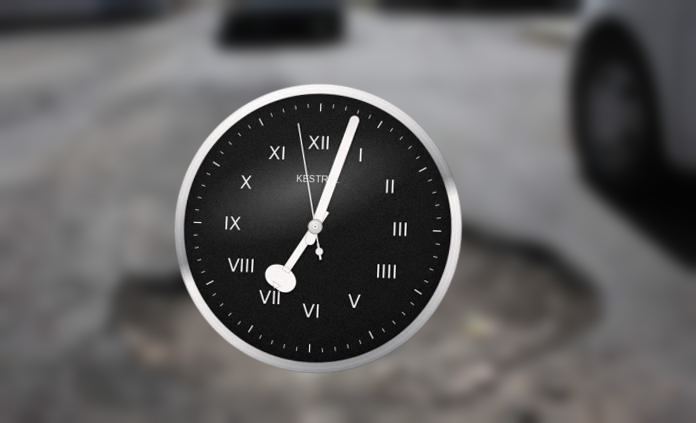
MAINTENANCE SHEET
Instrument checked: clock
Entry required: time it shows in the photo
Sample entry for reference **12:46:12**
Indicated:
**7:02:58**
